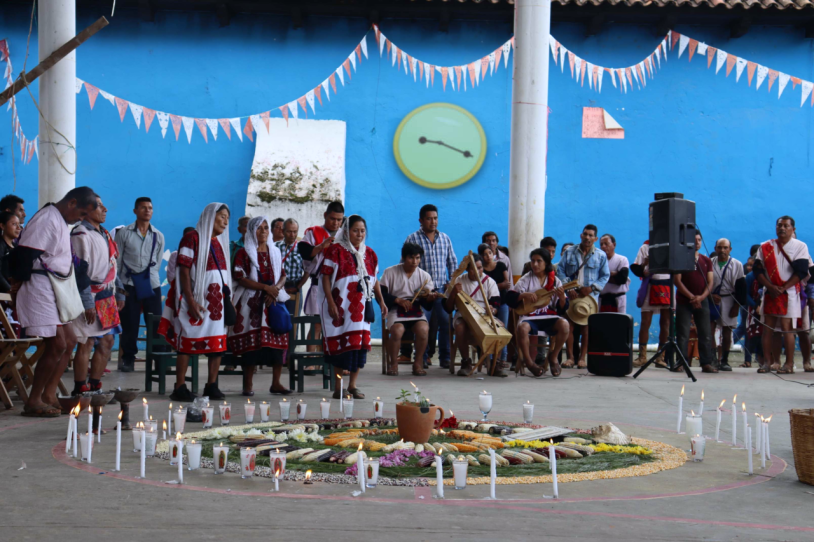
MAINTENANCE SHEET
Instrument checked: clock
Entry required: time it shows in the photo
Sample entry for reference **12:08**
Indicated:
**9:19**
